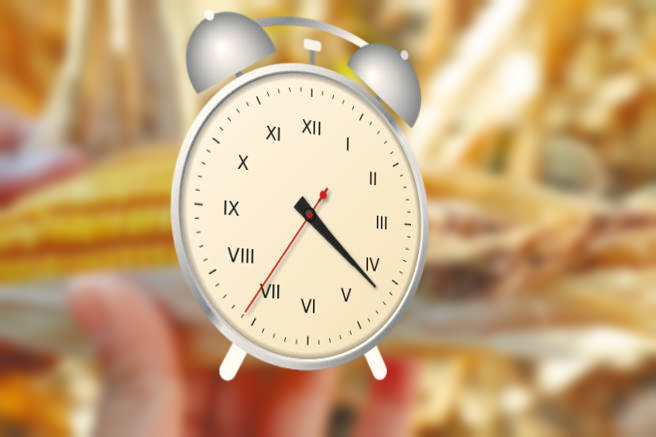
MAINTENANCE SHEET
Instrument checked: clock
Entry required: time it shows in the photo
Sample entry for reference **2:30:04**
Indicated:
**4:21:36**
